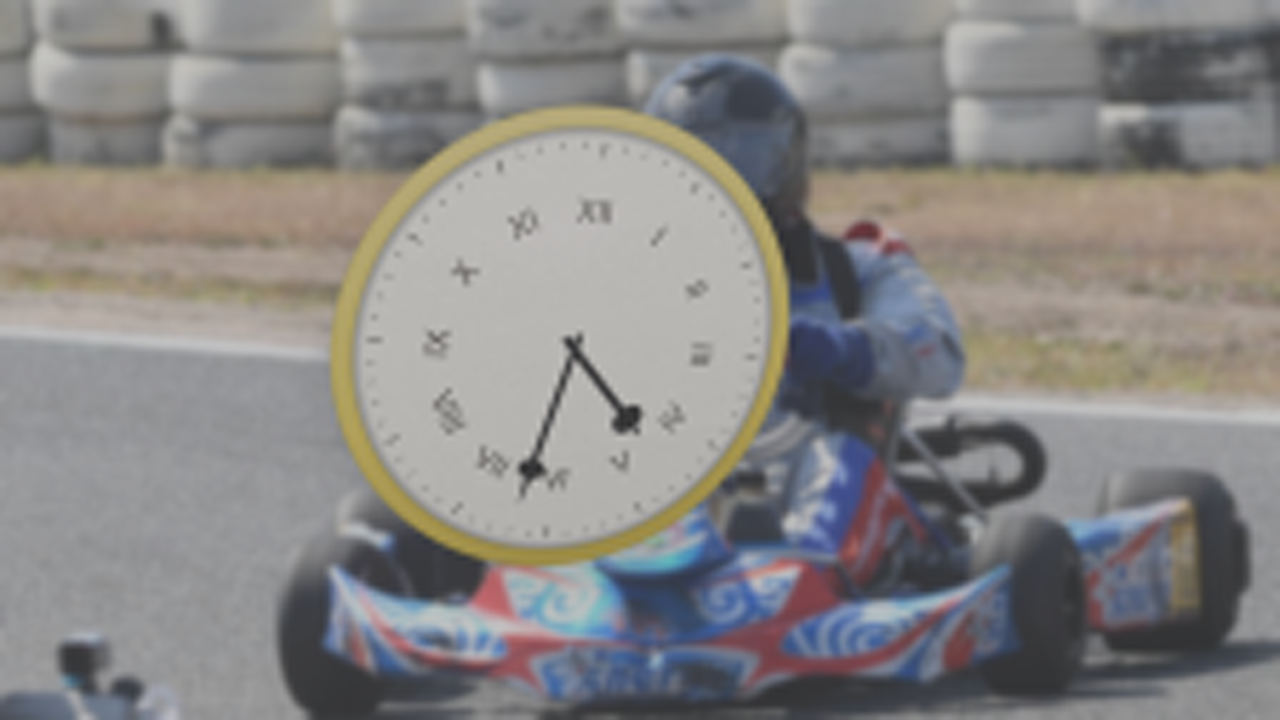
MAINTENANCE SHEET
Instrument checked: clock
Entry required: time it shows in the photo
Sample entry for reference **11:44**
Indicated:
**4:32**
